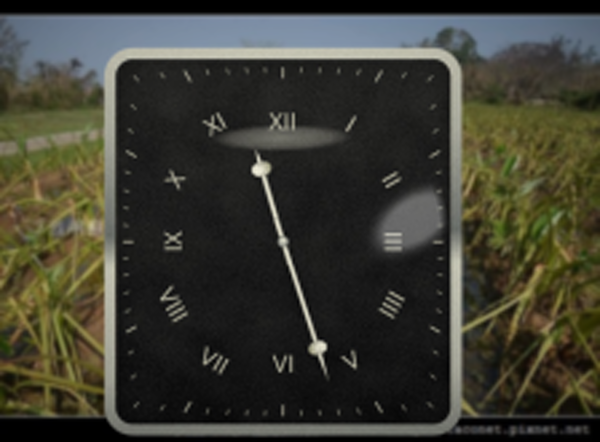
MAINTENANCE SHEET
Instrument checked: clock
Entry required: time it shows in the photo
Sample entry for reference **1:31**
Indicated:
**11:27**
